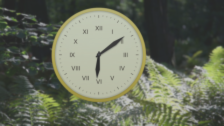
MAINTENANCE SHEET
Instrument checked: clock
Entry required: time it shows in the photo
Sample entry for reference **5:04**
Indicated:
**6:09**
